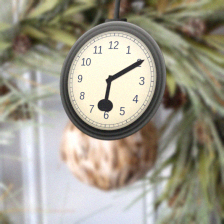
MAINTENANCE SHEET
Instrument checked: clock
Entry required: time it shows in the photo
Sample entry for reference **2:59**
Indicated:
**6:10**
